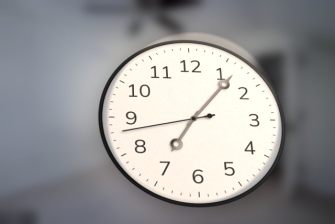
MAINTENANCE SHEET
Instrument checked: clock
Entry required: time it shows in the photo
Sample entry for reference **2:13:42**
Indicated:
**7:06:43**
